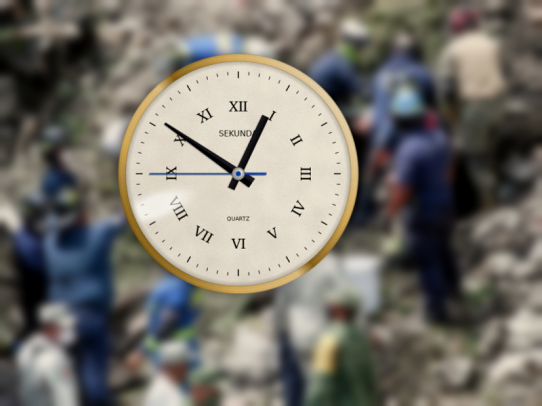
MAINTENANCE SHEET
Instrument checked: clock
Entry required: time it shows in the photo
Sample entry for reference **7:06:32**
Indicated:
**12:50:45**
